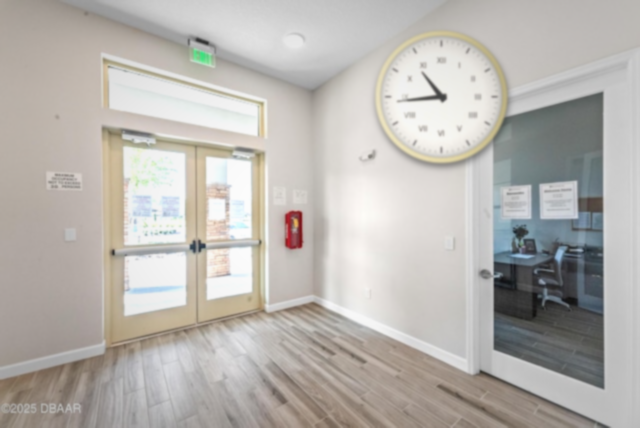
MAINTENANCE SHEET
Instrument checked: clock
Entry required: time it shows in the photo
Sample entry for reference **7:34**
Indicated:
**10:44**
